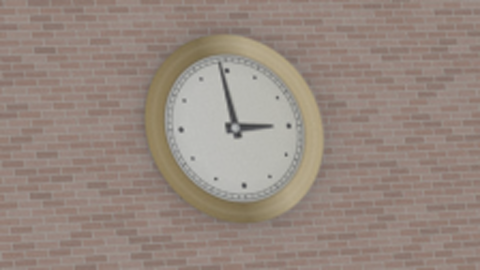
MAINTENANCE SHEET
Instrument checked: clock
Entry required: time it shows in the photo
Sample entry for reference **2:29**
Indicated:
**2:59**
